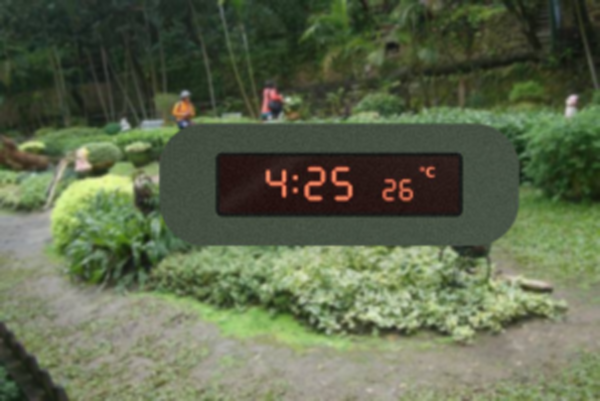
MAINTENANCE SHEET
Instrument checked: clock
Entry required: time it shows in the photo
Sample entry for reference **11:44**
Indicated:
**4:25**
